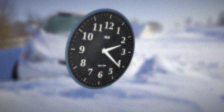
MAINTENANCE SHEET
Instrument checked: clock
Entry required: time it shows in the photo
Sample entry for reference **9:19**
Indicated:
**2:21**
